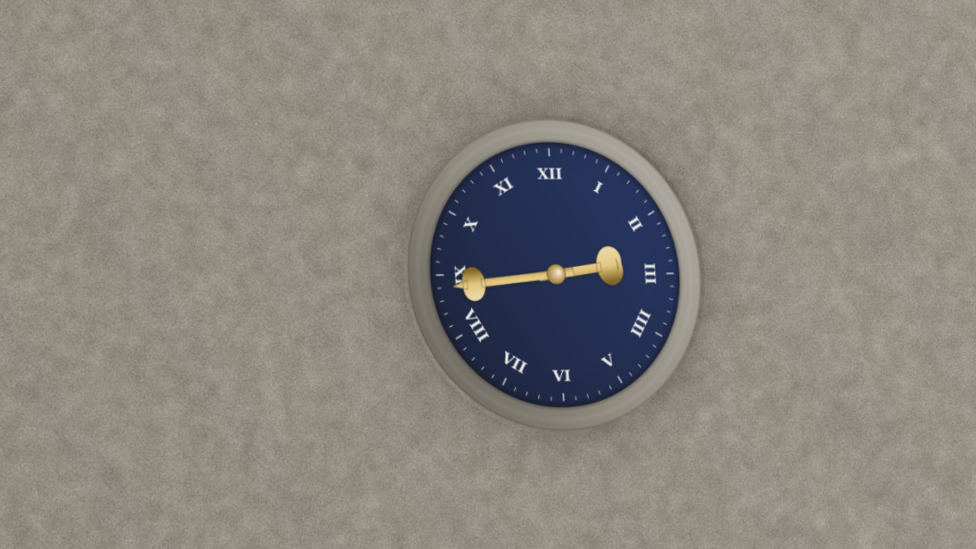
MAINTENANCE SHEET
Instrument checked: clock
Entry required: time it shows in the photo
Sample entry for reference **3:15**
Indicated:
**2:44**
